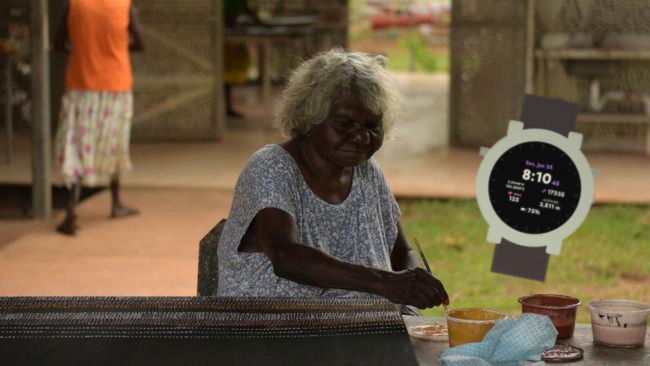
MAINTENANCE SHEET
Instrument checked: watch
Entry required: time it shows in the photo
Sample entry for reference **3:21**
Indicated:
**8:10**
